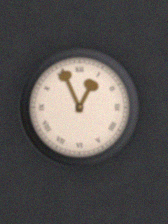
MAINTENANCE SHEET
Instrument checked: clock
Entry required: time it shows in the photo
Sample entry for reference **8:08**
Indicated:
**12:56**
